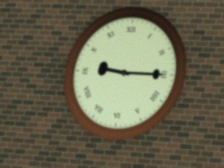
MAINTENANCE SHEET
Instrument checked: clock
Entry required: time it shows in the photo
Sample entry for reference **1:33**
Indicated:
**9:15**
